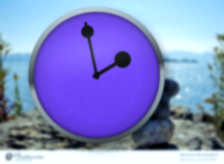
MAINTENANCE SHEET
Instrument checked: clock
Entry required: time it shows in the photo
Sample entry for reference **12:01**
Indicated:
**1:58**
